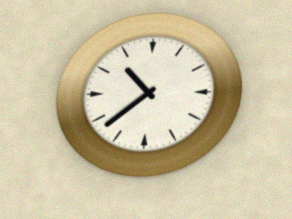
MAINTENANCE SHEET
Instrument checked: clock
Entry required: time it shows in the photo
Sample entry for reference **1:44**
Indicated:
**10:38**
